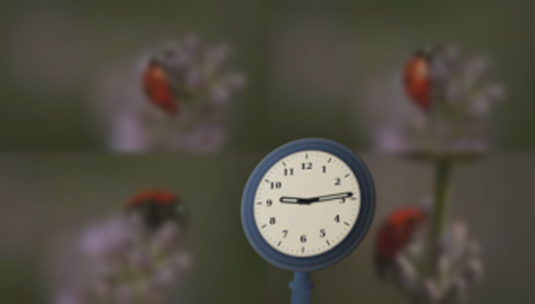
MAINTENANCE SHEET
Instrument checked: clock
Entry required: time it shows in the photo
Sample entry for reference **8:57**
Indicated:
**9:14**
